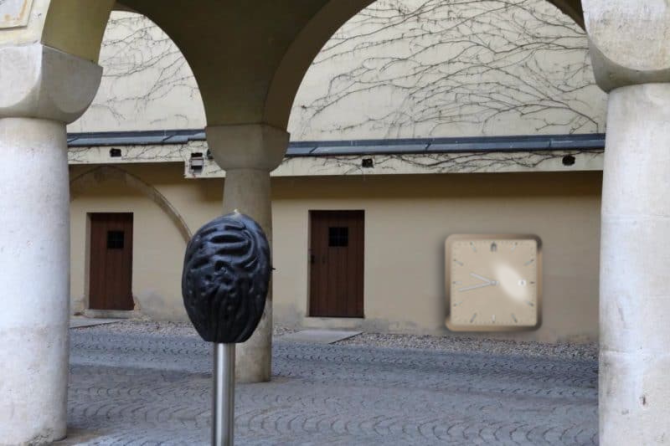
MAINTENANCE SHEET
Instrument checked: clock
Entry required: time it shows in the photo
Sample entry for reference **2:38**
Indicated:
**9:43**
